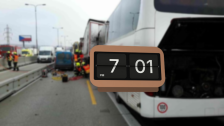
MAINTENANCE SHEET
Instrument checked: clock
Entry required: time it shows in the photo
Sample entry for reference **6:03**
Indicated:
**7:01**
